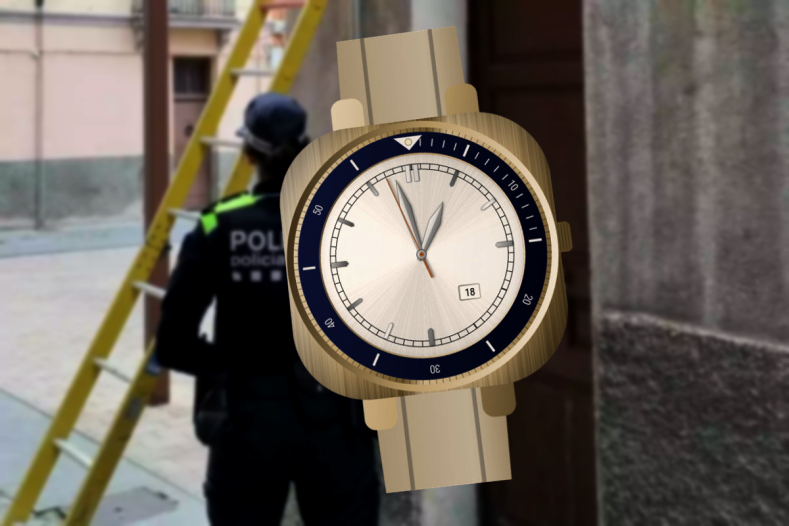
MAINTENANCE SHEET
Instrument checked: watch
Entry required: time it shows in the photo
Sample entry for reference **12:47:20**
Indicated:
**12:57:57**
